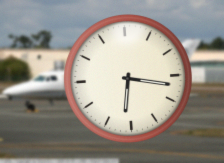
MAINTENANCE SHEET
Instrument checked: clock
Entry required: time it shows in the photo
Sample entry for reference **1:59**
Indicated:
**6:17**
